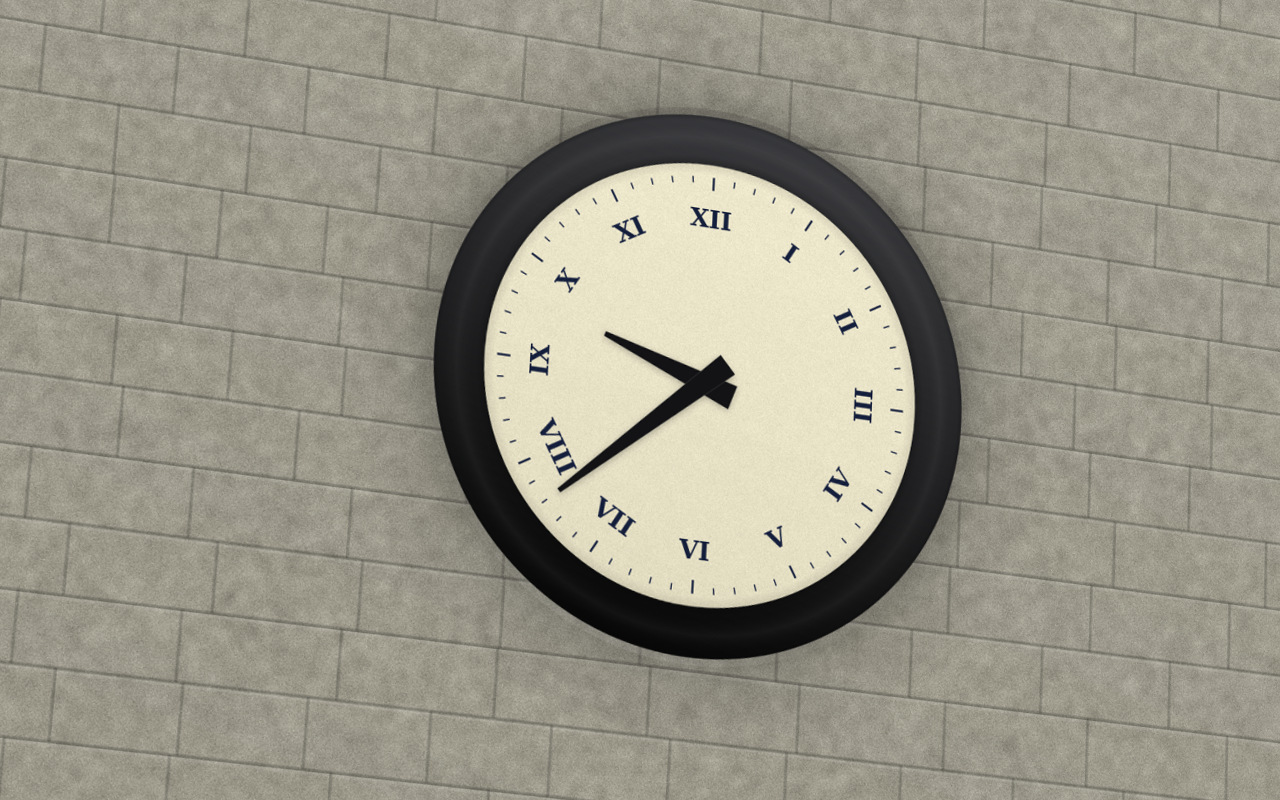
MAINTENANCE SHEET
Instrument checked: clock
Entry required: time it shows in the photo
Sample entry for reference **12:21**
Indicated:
**9:38**
